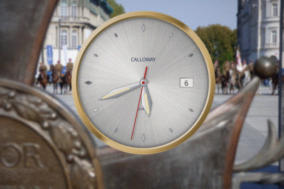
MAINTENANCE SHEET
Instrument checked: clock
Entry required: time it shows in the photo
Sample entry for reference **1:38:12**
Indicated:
**5:41:32**
